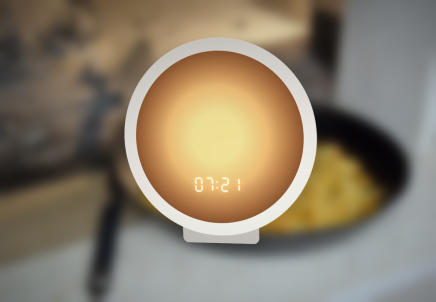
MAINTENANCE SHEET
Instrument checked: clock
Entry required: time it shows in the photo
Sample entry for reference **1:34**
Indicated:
**7:21**
